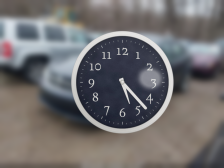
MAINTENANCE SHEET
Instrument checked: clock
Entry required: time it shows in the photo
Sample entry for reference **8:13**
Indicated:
**5:23**
